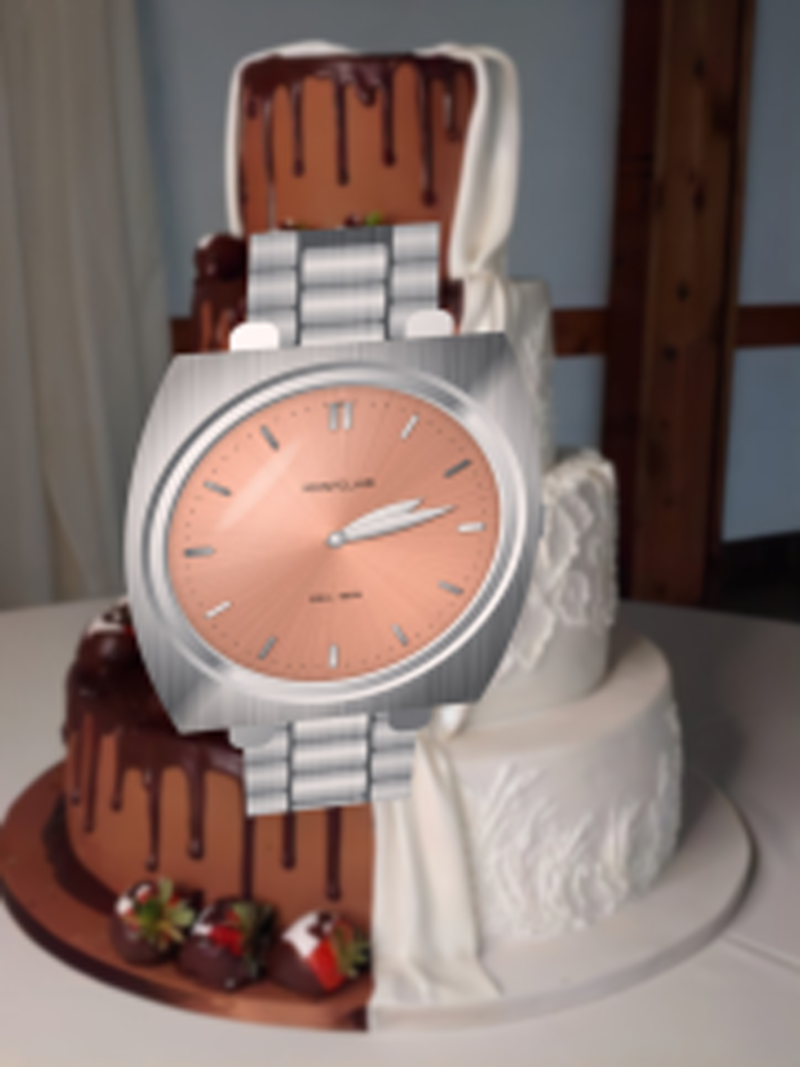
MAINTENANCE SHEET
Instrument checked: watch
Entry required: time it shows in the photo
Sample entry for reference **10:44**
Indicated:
**2:13**
